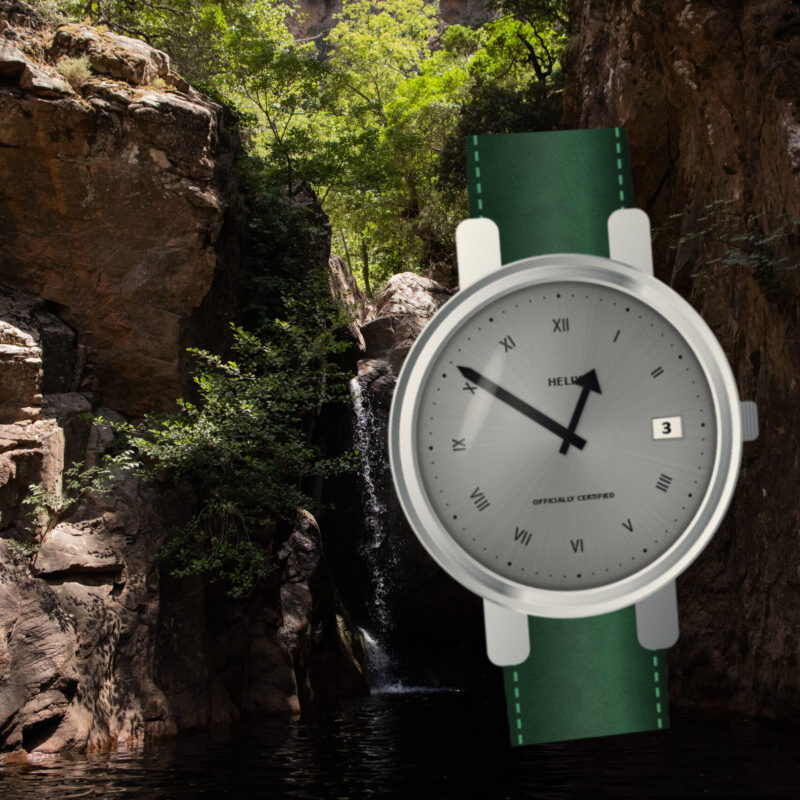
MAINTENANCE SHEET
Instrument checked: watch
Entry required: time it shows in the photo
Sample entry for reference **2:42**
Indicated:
**12:51**
